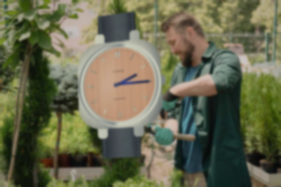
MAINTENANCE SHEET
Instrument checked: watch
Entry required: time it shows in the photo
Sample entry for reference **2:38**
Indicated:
**2:15**
